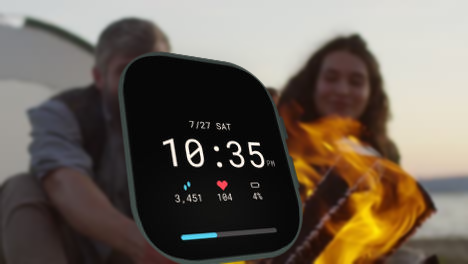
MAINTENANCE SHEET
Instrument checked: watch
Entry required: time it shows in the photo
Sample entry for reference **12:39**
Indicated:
**10:35**
